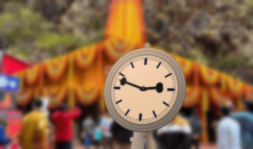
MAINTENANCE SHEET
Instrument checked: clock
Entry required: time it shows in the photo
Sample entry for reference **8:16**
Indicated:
**2:48**
